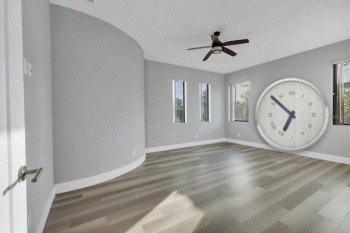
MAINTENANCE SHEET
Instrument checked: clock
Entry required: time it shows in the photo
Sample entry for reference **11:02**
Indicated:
**6:52**
